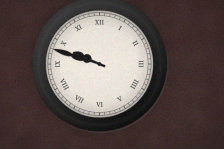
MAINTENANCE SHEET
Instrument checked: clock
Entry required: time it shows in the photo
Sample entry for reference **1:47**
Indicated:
**9:48**
